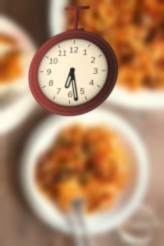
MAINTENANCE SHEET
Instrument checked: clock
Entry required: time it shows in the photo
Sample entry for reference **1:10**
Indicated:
**6:28**
